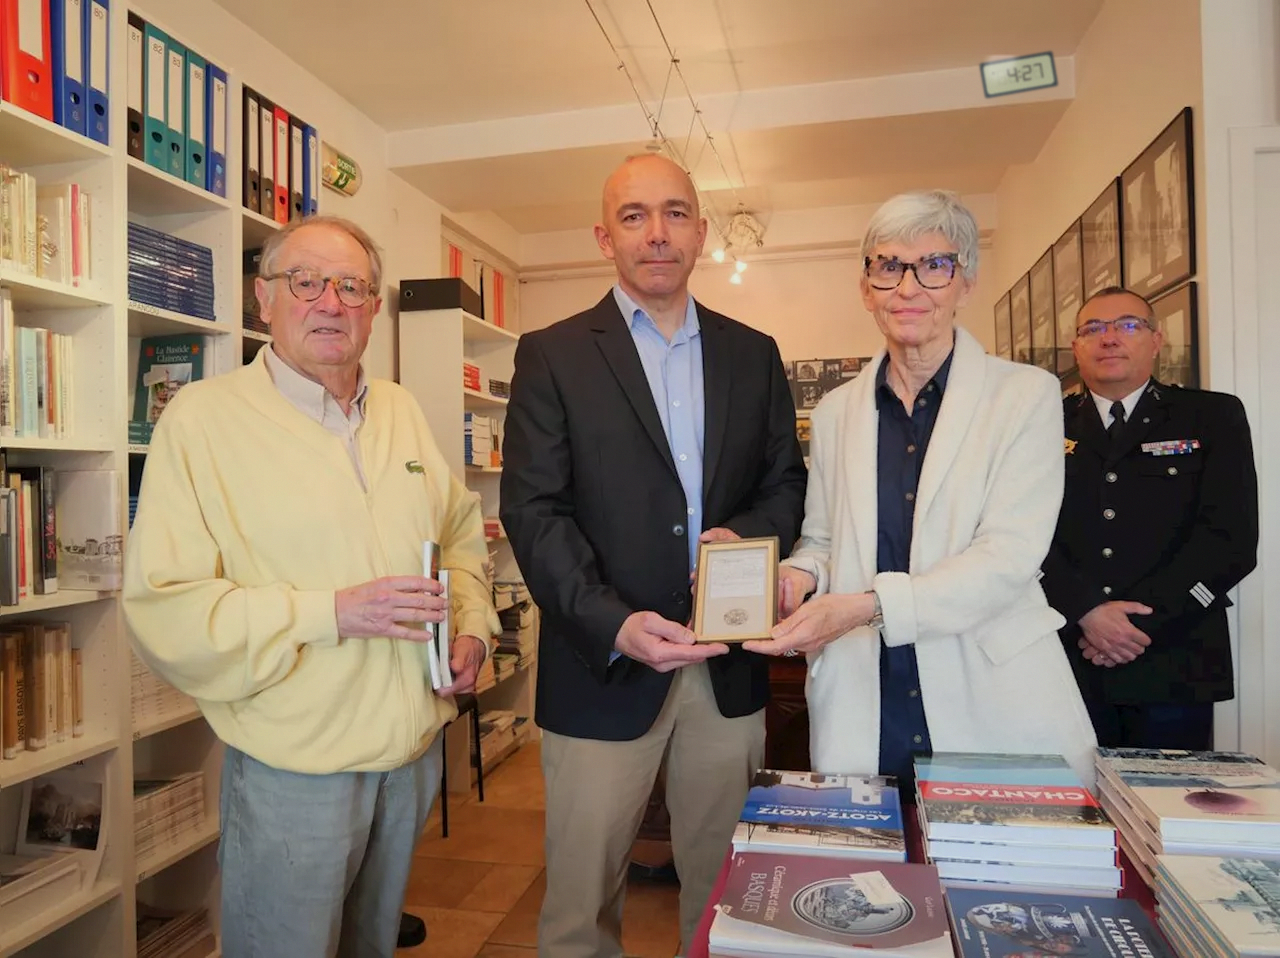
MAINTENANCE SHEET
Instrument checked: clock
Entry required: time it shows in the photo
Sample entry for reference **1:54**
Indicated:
**4:27**
